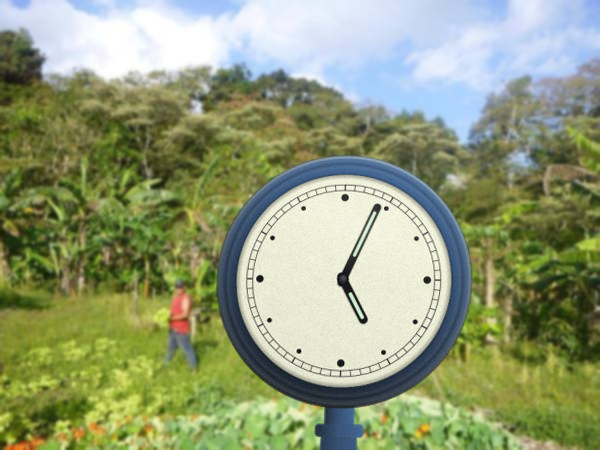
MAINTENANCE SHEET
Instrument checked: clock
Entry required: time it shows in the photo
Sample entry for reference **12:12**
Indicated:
**5:04**
